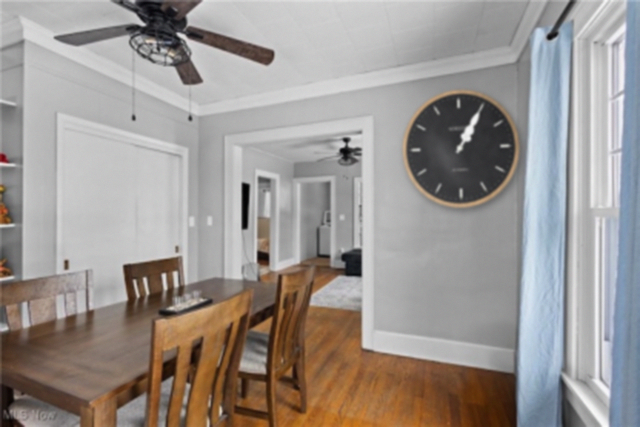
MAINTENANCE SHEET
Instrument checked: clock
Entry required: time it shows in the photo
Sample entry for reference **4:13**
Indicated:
**1:05**
